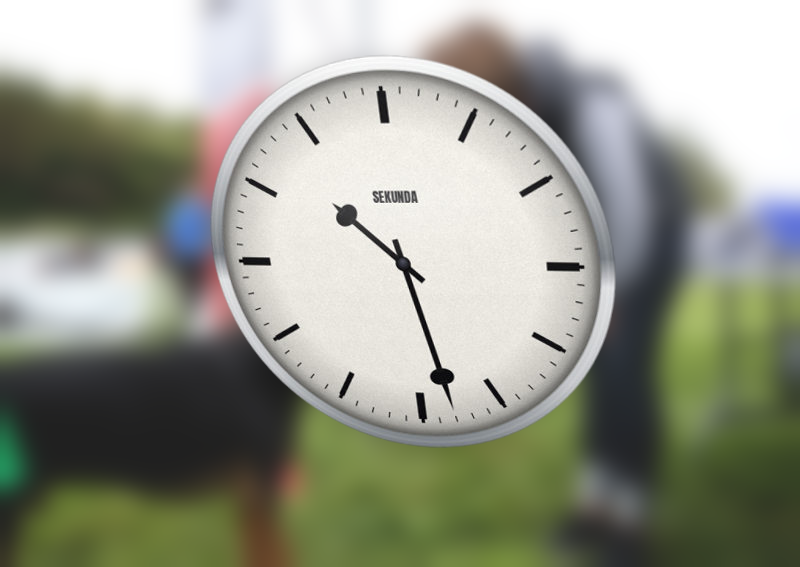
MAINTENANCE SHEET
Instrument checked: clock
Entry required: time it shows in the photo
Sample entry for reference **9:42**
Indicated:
**10:28**
